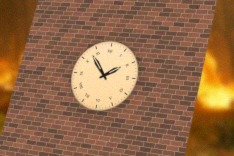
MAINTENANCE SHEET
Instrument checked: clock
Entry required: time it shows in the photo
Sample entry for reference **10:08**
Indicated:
**1:53**
